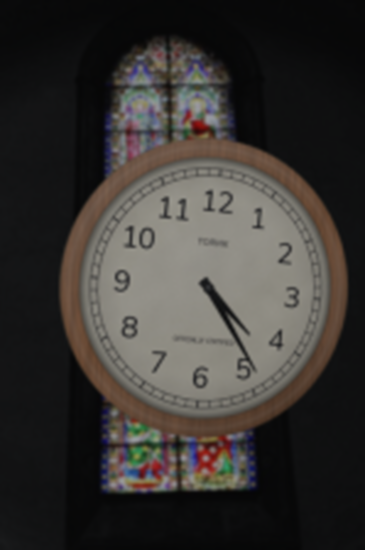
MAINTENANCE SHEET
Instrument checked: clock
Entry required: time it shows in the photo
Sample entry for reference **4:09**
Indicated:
**4:24**
